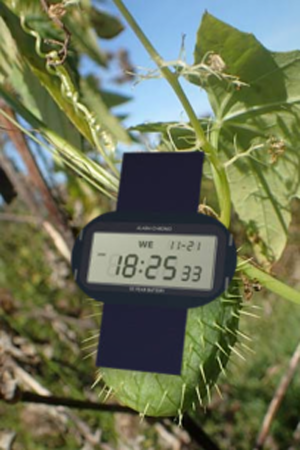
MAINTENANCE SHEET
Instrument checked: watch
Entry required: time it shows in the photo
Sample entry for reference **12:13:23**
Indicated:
**18:25:33**
